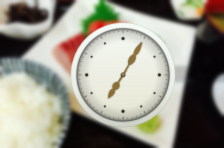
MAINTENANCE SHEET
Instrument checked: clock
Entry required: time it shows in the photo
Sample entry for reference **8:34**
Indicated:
**7:05**
